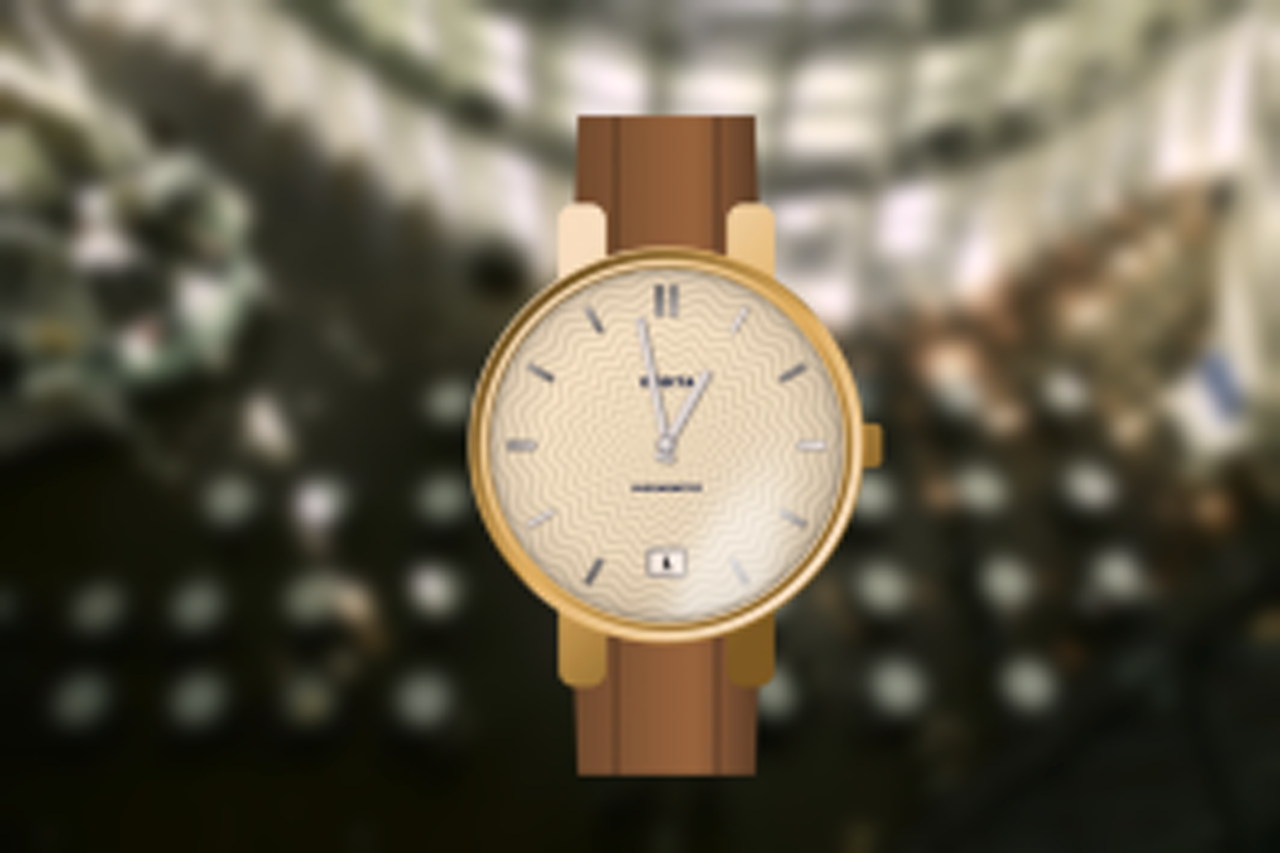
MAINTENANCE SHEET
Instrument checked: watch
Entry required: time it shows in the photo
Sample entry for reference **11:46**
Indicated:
**12:58**
